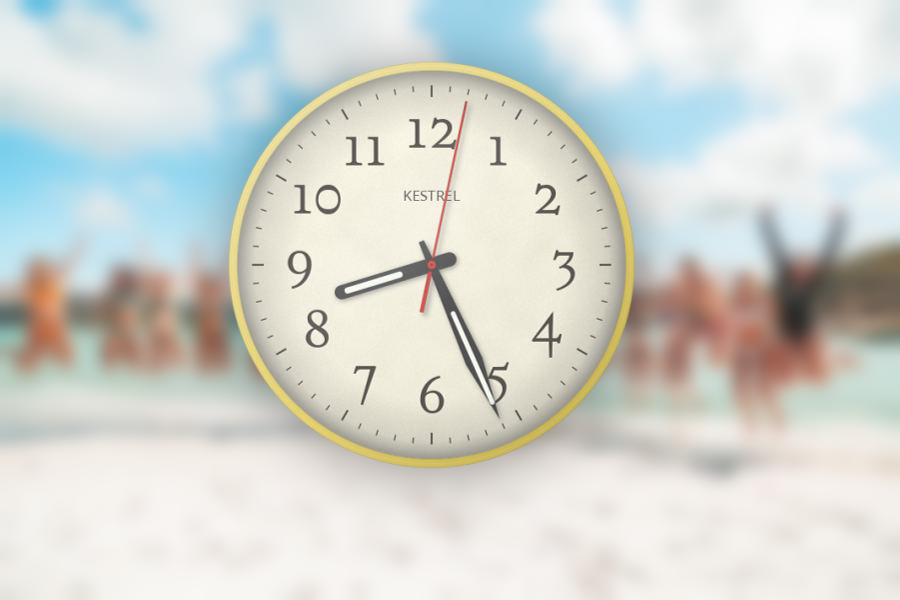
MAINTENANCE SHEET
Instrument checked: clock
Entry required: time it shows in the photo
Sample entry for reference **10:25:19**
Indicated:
**8:26:02**
